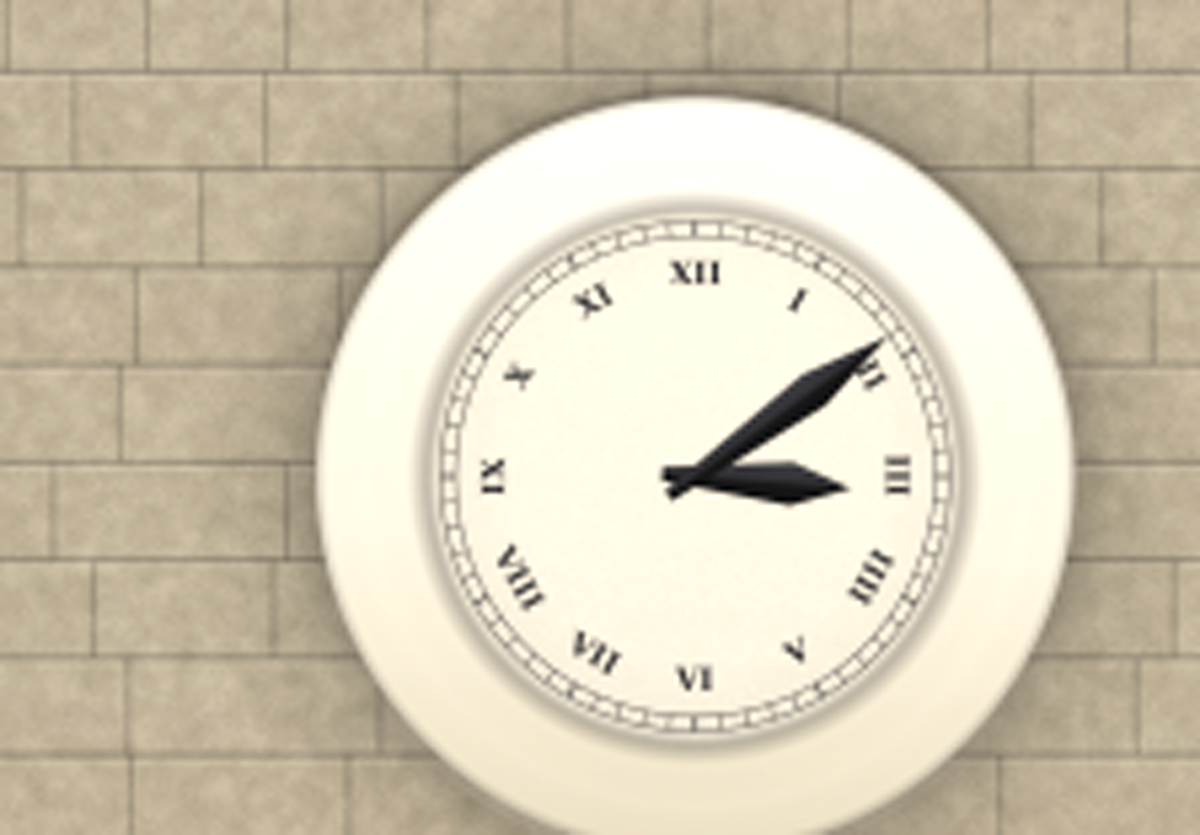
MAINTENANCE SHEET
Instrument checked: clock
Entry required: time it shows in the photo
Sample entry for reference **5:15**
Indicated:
**3:09**
